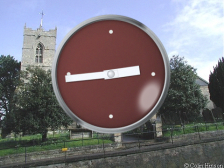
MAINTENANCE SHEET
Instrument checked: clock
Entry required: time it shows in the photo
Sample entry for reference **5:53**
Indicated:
**2:44**
